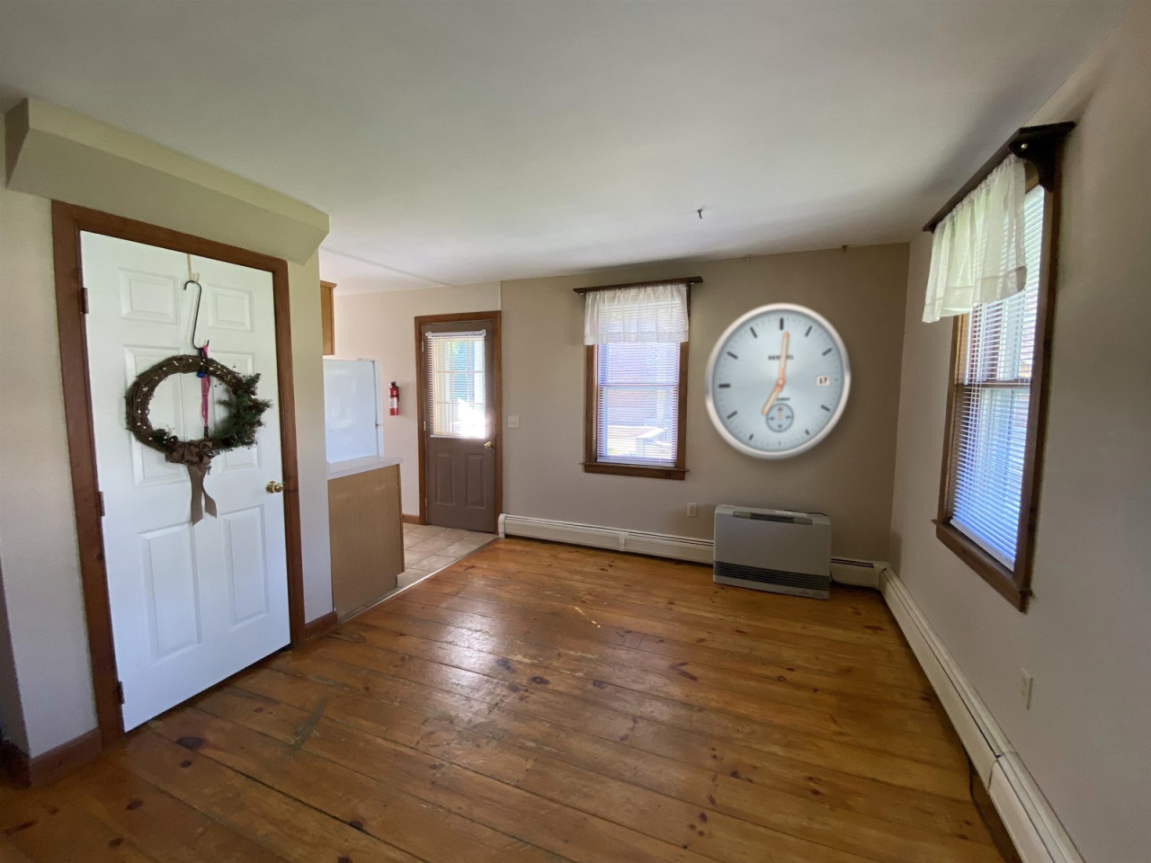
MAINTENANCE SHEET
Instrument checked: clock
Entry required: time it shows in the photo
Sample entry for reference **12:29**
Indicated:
**7:01**
